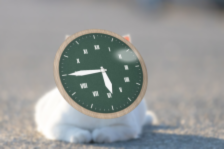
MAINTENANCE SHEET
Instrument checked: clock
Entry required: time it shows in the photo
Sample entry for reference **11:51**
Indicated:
**5:45**
